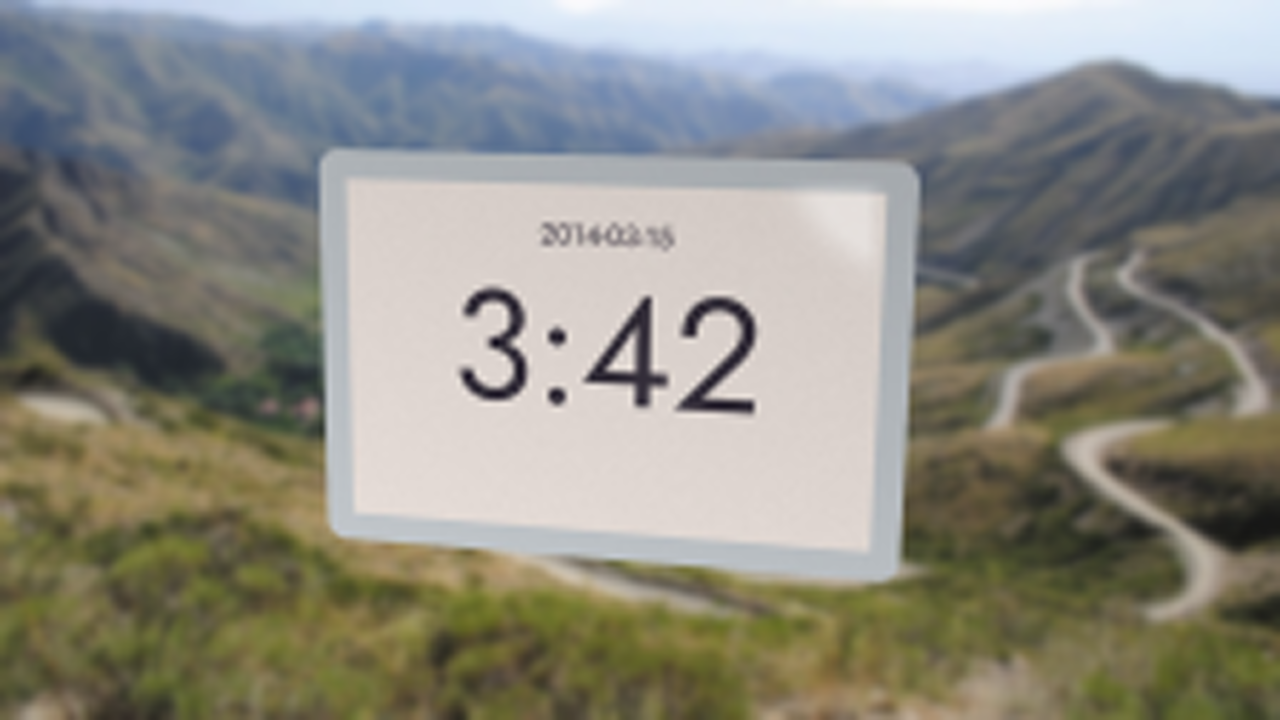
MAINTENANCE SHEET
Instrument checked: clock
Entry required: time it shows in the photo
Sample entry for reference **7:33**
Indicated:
**3:42**
